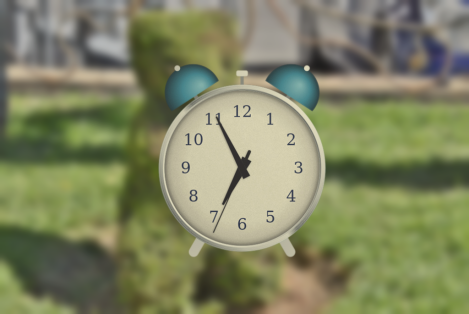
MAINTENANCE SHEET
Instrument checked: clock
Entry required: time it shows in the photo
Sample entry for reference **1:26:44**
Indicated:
**6:55:34**
